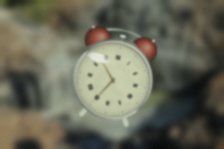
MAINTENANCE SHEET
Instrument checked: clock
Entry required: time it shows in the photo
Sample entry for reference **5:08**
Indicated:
**10:35**
